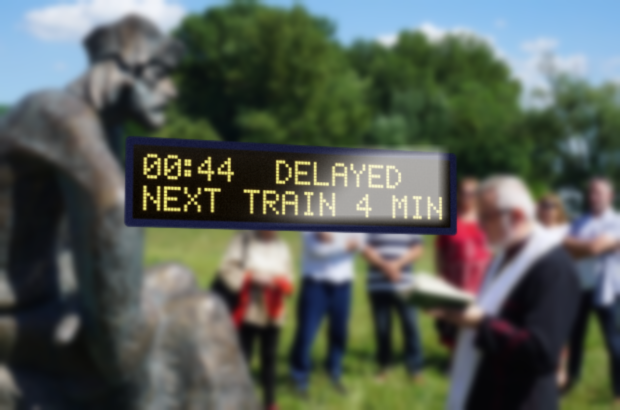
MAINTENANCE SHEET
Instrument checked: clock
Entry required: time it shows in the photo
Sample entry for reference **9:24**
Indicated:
**0:44**
